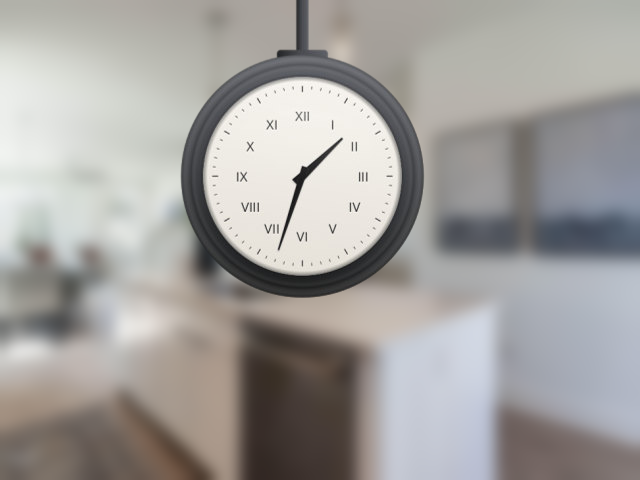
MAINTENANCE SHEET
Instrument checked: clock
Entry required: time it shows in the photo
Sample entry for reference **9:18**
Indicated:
**1:33**
